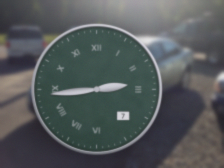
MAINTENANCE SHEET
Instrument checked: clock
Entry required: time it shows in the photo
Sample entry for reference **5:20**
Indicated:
**2:44**
